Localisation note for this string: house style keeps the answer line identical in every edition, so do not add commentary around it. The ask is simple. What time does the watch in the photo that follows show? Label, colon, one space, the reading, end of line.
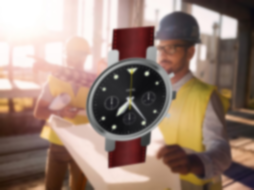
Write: 7:24
